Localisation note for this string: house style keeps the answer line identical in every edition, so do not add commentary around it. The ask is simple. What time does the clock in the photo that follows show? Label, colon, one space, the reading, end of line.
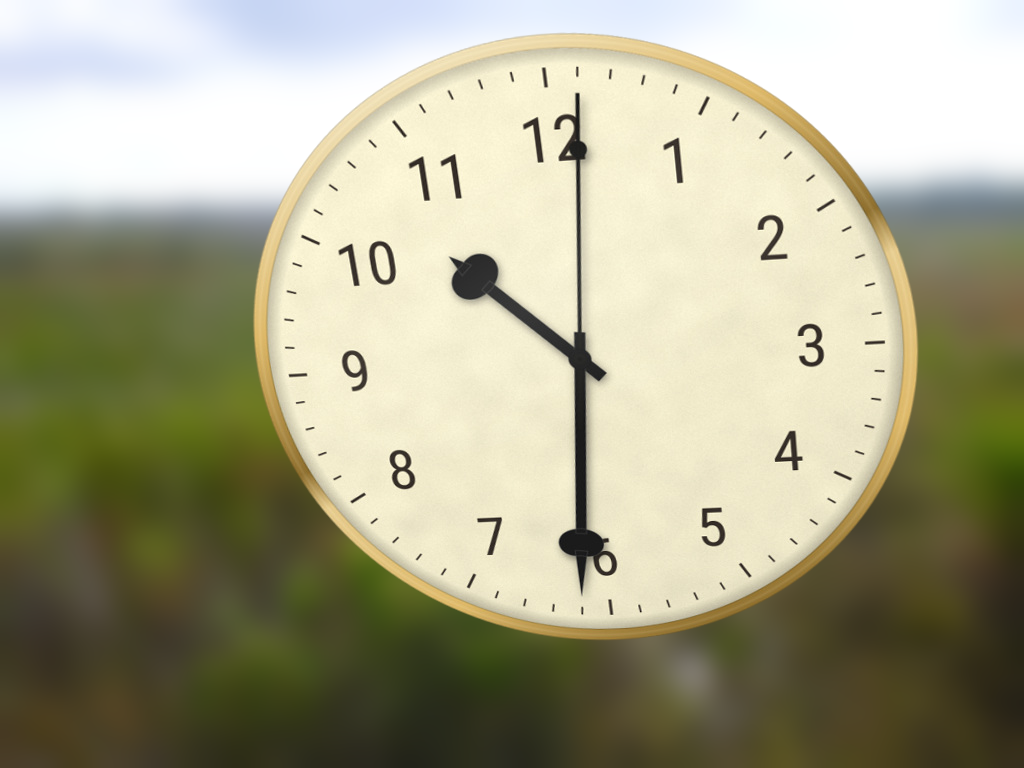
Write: 10:31:01
